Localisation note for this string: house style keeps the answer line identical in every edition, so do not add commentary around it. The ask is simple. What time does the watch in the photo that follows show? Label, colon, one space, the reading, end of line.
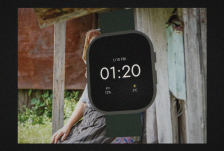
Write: 1:20
